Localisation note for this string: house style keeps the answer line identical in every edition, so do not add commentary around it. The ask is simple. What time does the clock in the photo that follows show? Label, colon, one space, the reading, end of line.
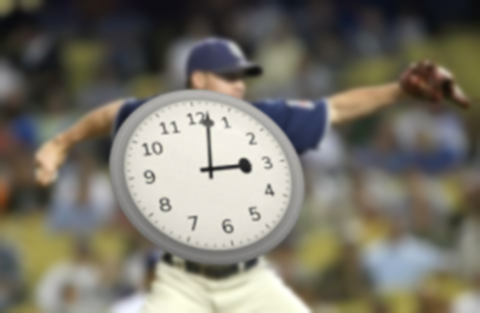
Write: 3:02
